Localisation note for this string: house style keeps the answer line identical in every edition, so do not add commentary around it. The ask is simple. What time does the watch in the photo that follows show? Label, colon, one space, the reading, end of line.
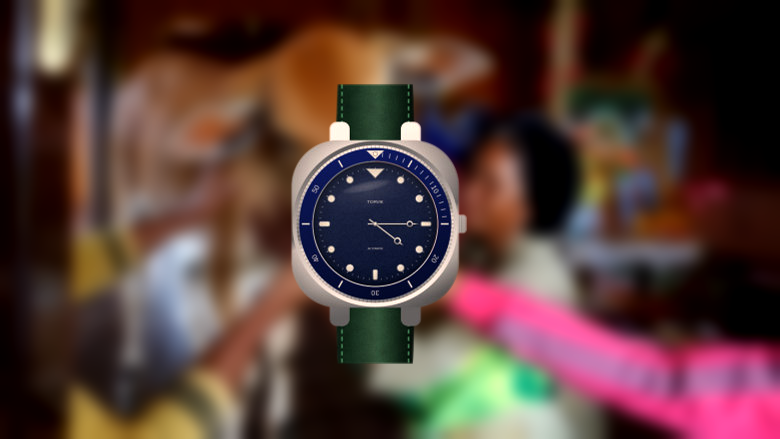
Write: 4:15
